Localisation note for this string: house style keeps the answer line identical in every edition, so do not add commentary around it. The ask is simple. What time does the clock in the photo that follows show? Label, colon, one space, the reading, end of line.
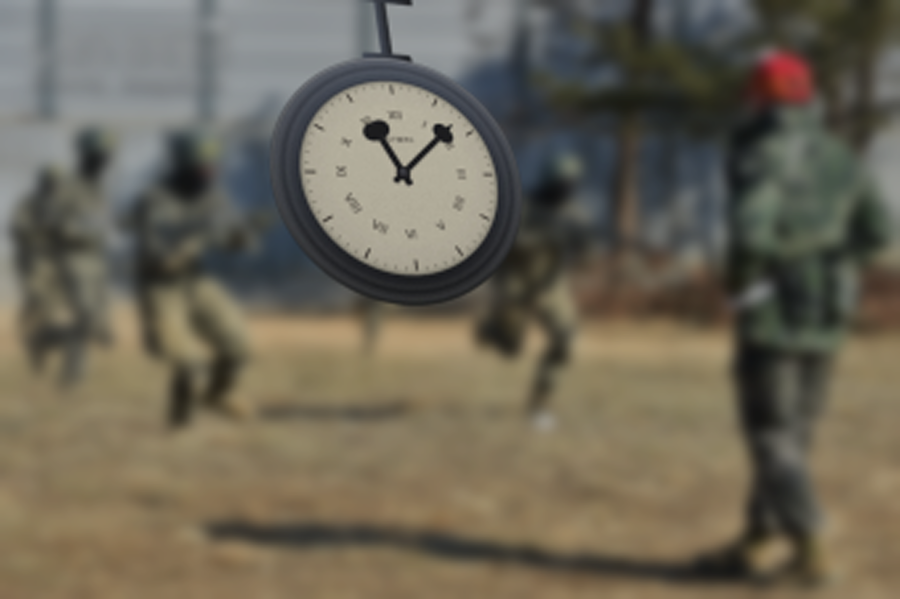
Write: 11:08
